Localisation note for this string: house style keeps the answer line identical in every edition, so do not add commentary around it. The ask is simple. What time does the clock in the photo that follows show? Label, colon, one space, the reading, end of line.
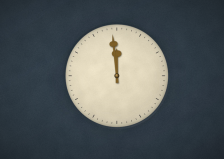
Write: 11:59
